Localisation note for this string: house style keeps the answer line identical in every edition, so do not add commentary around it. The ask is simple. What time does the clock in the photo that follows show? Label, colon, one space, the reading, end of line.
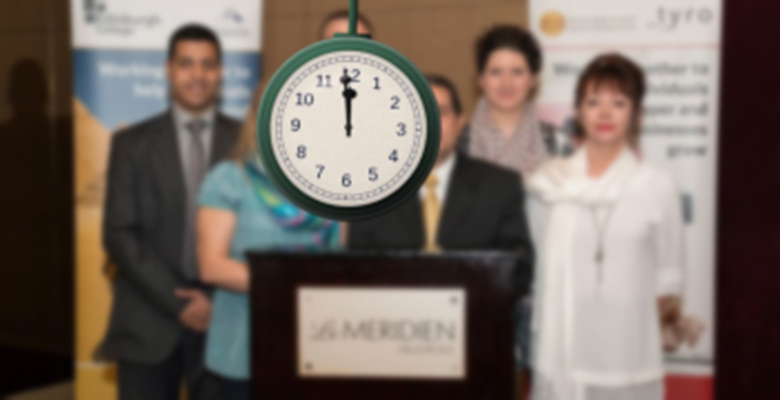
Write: 11:59
